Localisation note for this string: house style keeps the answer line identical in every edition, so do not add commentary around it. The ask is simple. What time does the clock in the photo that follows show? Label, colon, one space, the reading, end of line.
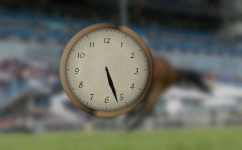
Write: 5:27
